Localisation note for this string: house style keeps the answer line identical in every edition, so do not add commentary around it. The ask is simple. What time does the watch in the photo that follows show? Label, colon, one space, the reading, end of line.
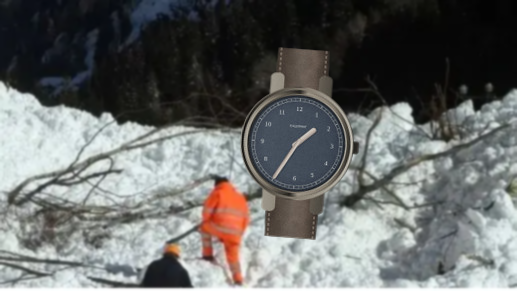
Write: 1:35
